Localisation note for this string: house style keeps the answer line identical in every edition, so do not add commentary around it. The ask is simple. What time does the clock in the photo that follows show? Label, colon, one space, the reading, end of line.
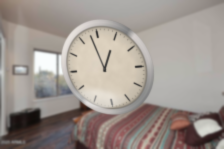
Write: 12:58
